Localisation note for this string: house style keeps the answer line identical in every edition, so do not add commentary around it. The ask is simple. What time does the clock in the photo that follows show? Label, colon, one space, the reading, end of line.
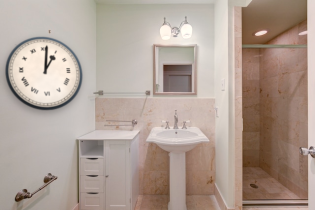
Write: 1:01
